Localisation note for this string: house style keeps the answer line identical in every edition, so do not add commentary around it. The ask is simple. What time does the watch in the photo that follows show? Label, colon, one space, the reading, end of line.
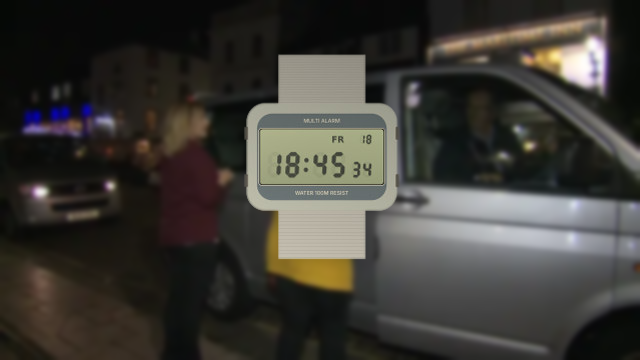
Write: 18:45:34
